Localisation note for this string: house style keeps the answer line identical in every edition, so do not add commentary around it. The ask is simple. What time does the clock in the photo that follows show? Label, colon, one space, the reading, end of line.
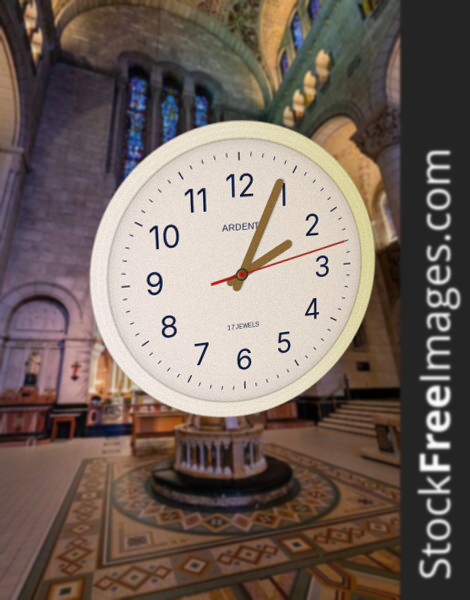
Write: 2:04:13
